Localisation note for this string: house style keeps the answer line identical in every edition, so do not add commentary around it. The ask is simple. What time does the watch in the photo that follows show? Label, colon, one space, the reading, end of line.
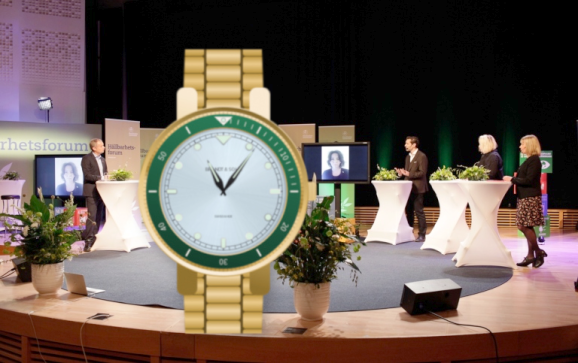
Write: 11:06
